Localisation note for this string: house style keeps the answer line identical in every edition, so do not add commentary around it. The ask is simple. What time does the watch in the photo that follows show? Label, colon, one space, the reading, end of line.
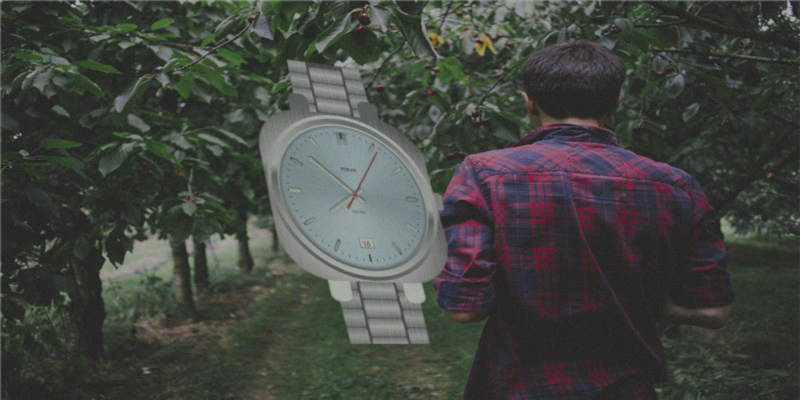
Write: 7:52:06
